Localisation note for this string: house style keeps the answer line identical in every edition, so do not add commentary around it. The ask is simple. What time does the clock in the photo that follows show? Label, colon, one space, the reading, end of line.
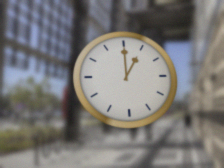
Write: 1:00
